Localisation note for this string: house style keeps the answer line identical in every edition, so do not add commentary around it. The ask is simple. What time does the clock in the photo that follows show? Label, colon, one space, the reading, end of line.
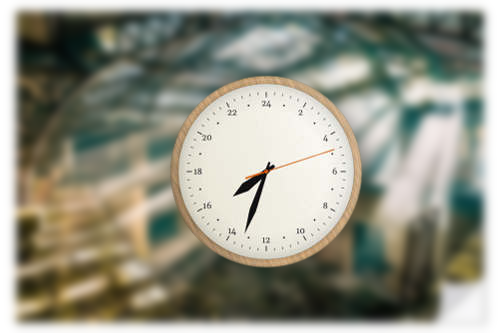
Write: 15:33:12
